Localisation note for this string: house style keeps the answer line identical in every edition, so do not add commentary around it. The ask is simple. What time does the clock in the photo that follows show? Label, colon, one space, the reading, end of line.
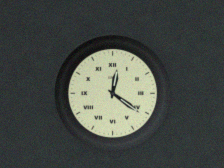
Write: 12:21
